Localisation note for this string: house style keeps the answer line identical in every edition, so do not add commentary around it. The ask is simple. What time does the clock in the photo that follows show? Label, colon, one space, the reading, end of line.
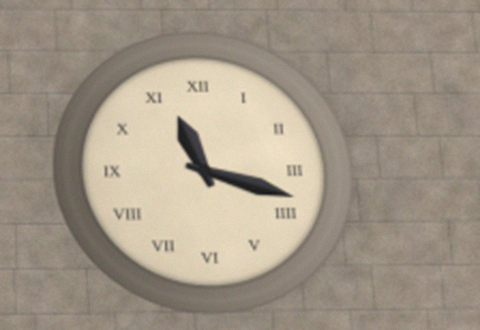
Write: 11:18
